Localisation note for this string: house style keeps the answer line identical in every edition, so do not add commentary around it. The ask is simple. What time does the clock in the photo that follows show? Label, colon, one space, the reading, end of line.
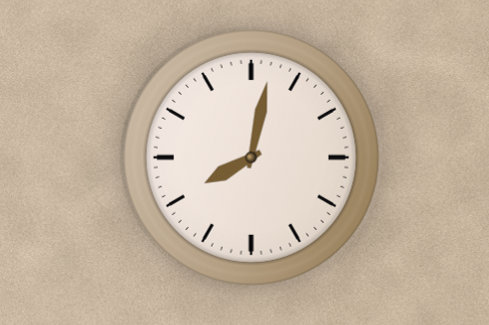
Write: 8:02
